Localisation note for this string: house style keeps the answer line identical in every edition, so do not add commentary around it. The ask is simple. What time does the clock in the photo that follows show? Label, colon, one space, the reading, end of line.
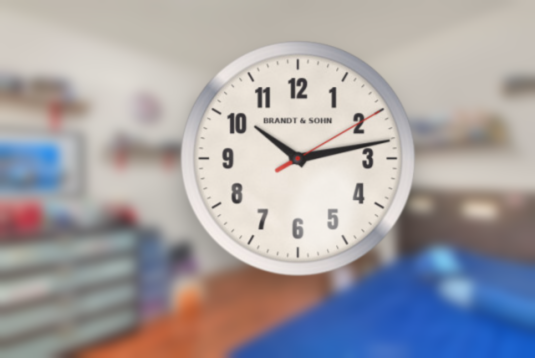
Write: 10:13:10
